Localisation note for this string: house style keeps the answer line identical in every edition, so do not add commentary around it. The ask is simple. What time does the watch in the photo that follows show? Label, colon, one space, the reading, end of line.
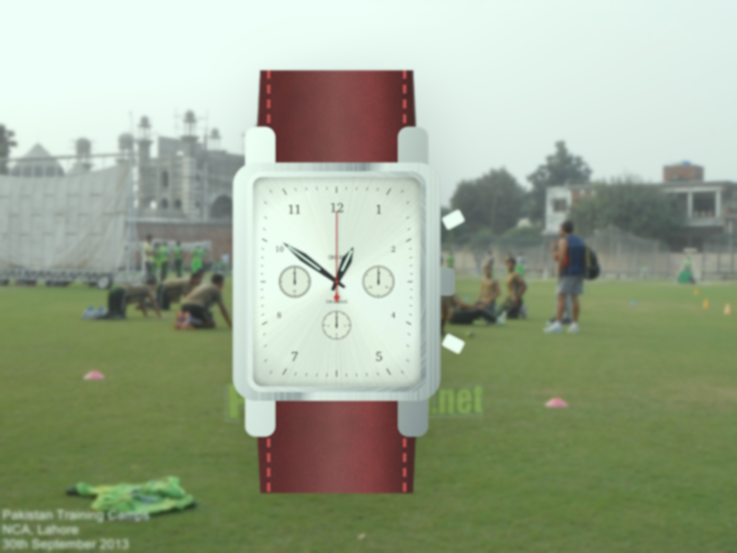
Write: 12:51
